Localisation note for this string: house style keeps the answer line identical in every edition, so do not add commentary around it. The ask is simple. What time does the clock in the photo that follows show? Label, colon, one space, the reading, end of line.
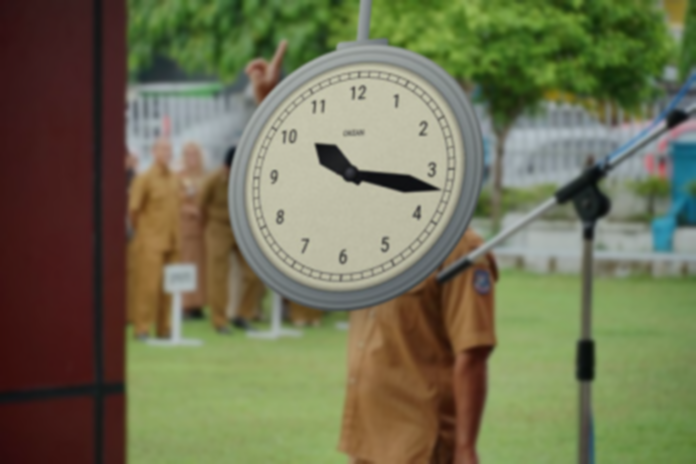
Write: 10:17
